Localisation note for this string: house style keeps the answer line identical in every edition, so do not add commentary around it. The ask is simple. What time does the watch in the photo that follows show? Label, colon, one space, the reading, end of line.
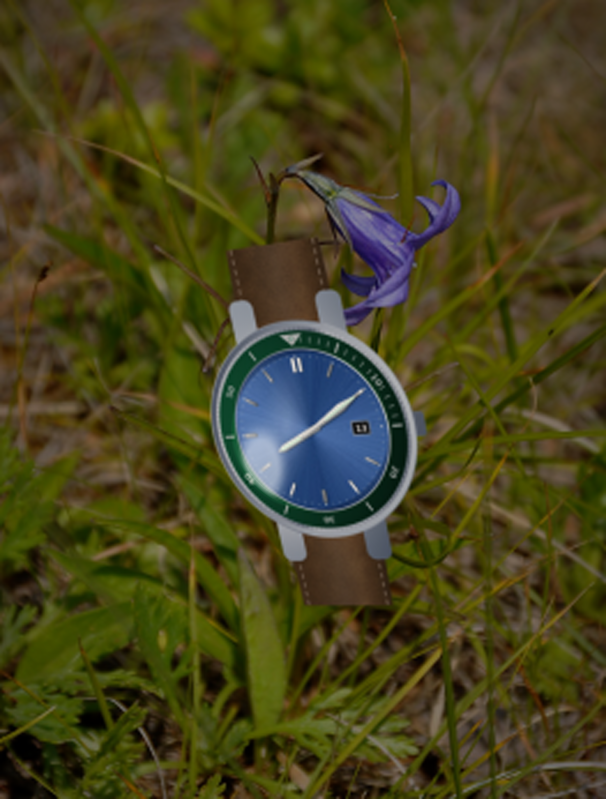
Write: 8:10
